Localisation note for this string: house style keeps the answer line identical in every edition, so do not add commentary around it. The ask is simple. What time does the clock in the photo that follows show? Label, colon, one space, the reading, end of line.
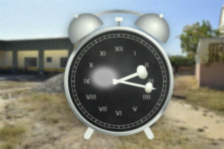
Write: 2:17
